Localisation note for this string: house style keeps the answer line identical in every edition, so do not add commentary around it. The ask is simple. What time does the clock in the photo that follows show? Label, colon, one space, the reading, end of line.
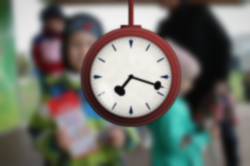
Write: 7:18
